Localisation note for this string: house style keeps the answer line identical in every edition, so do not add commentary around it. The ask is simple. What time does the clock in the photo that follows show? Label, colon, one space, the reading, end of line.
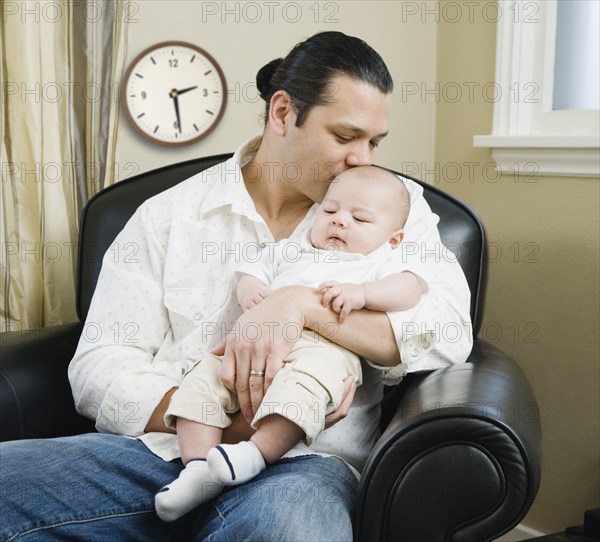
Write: 2:29
